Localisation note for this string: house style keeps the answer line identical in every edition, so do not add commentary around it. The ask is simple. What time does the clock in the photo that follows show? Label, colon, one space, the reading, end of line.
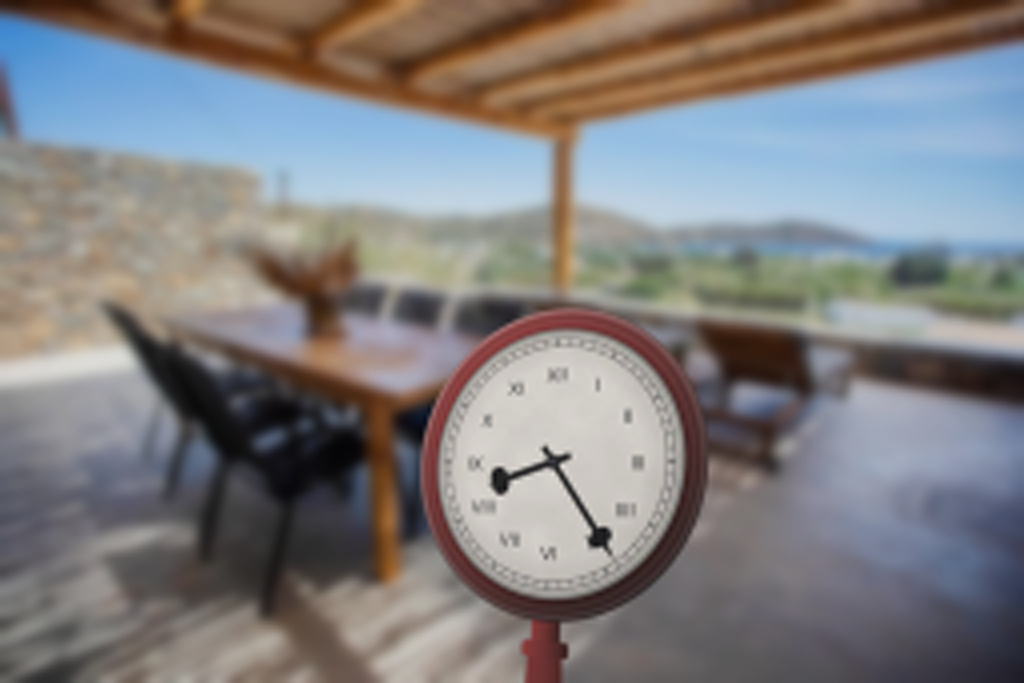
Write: 8:24
